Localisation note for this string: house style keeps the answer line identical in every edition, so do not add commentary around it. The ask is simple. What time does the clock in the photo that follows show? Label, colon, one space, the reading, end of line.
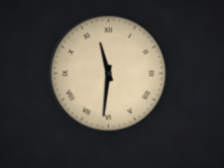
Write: 11:31
